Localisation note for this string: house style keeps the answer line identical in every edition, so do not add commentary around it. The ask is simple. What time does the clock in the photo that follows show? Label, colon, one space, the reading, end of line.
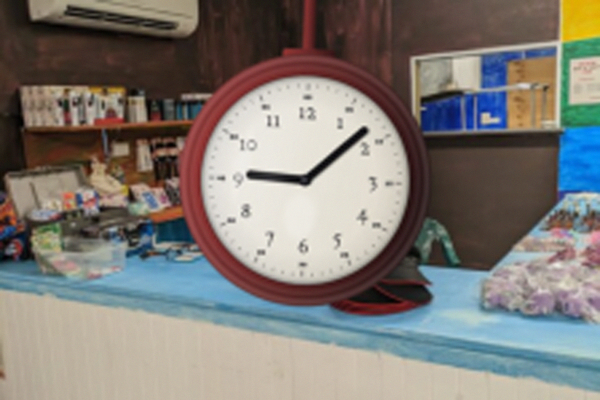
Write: 9:08
